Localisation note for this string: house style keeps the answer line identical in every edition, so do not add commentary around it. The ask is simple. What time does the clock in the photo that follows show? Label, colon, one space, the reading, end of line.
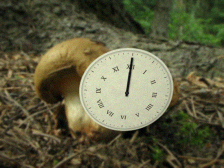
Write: 12:00
